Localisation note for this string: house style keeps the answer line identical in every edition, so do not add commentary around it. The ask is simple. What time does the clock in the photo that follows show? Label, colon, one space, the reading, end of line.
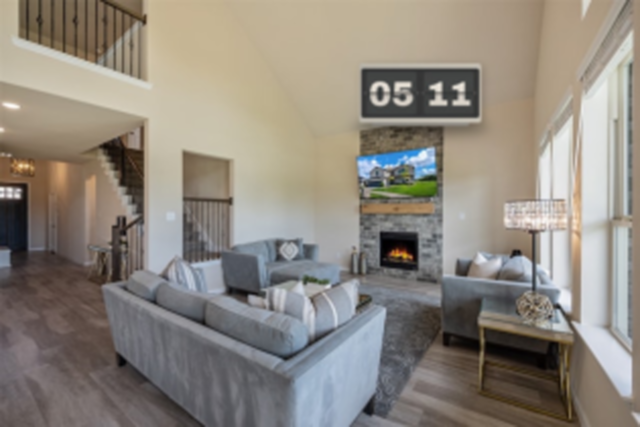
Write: 5:11
